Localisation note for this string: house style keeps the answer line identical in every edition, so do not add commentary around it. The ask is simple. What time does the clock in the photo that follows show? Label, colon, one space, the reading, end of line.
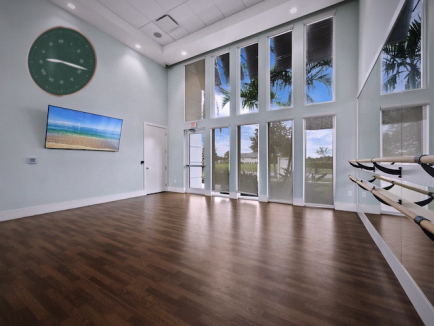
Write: 9:18
